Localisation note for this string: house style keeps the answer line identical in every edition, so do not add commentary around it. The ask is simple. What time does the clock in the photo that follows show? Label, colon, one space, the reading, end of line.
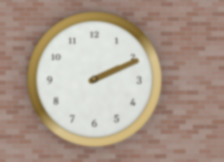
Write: 2:11
